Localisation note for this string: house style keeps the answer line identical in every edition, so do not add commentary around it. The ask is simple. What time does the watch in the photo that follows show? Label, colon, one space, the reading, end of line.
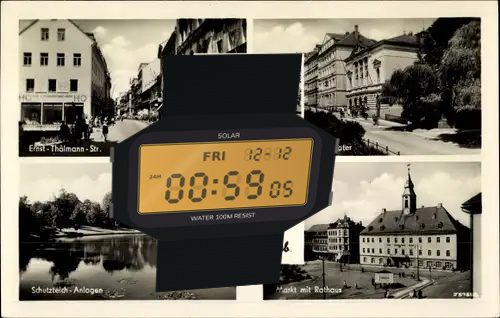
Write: 0:59:05
